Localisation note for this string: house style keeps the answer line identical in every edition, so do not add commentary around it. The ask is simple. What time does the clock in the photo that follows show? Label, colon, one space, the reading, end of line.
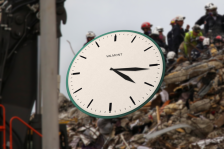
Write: 4:16
